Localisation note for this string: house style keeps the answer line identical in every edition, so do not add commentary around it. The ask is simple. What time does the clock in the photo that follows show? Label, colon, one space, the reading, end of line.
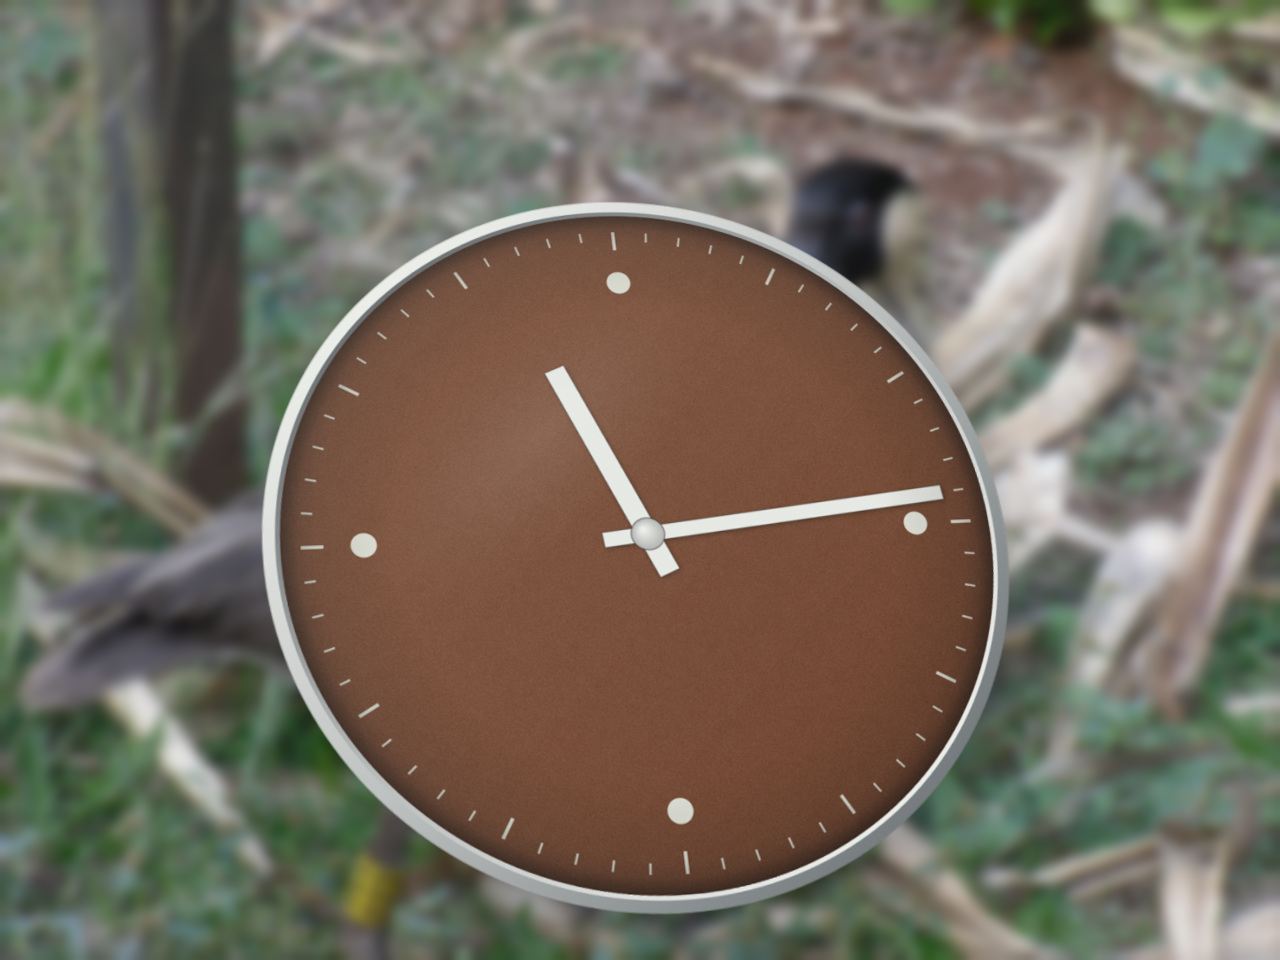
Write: 11:14
